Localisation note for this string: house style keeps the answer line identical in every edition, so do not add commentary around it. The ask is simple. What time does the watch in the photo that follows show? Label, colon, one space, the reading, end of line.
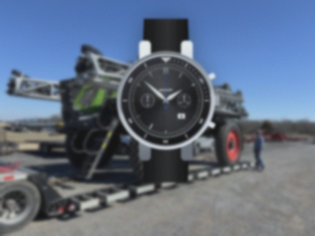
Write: 1:52
